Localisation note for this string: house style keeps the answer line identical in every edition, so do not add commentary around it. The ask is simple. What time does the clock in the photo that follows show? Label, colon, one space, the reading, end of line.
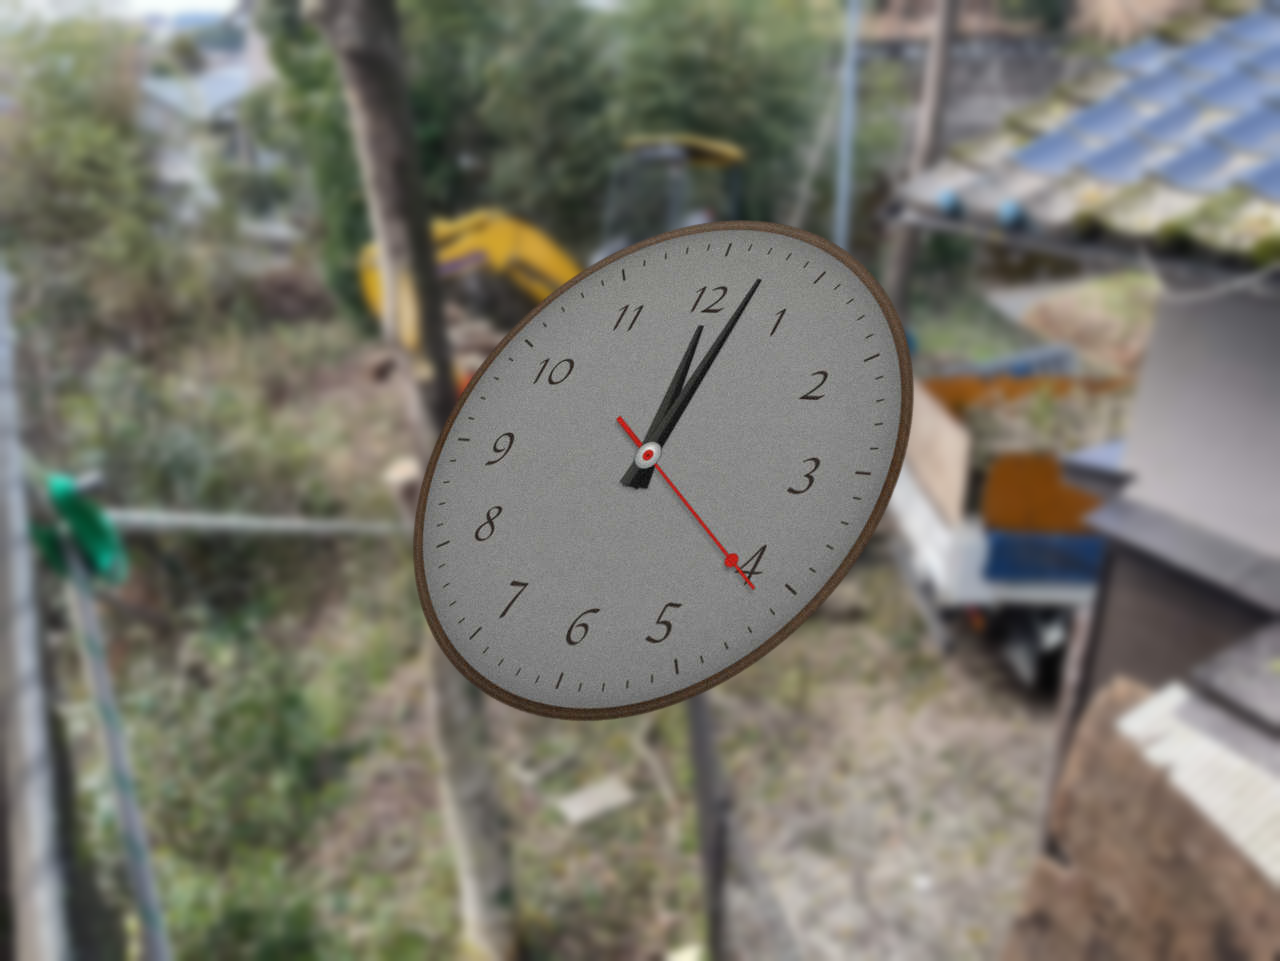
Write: 12:02:21
